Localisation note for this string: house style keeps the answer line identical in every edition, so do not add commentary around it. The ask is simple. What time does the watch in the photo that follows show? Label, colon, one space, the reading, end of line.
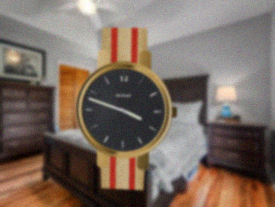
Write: 3:48
